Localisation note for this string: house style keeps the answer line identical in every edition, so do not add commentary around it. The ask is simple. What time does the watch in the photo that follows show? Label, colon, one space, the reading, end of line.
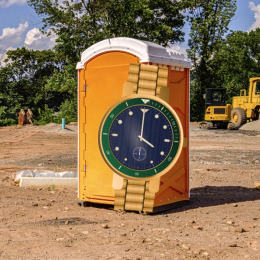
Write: 4:00
